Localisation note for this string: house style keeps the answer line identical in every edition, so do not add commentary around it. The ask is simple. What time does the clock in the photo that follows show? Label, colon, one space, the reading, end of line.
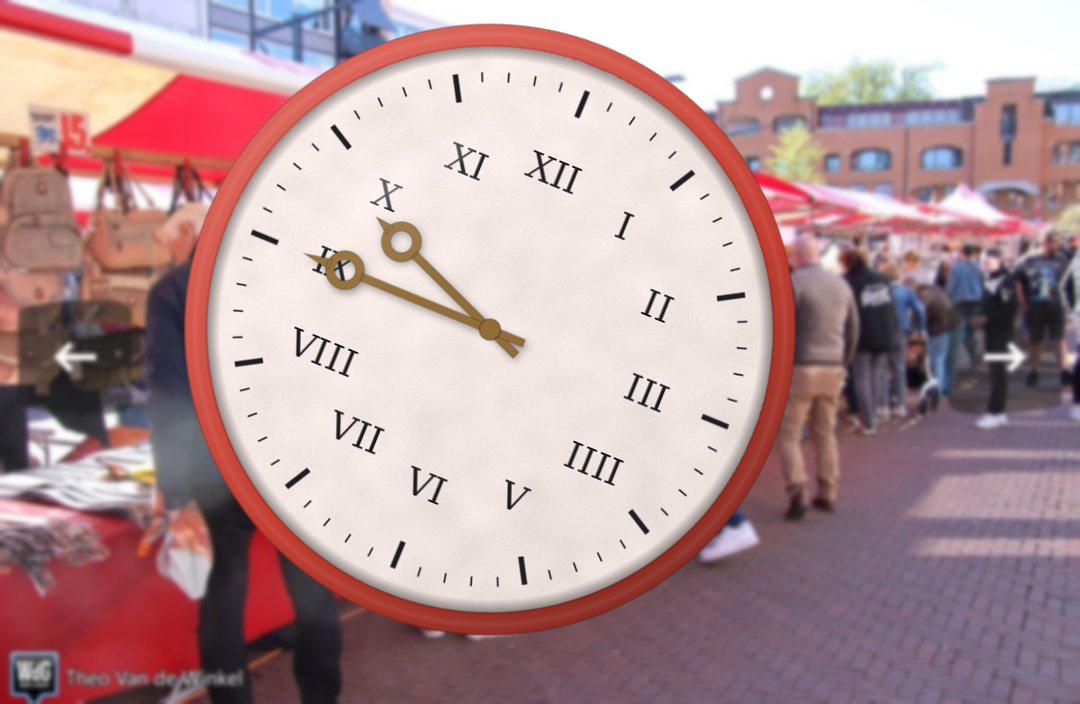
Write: 9:45
